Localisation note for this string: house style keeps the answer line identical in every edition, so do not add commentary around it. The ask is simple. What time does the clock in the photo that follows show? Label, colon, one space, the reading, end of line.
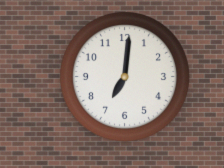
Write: 7:01
